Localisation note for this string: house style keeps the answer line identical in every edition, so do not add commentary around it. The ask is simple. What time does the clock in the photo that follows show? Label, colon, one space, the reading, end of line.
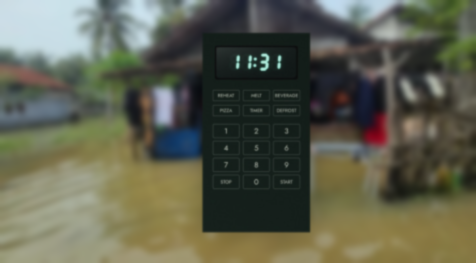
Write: 11:31
